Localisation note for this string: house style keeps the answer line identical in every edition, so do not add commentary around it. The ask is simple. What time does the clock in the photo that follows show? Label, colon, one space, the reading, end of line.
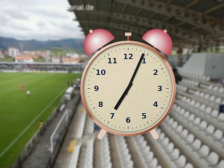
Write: 7:04
